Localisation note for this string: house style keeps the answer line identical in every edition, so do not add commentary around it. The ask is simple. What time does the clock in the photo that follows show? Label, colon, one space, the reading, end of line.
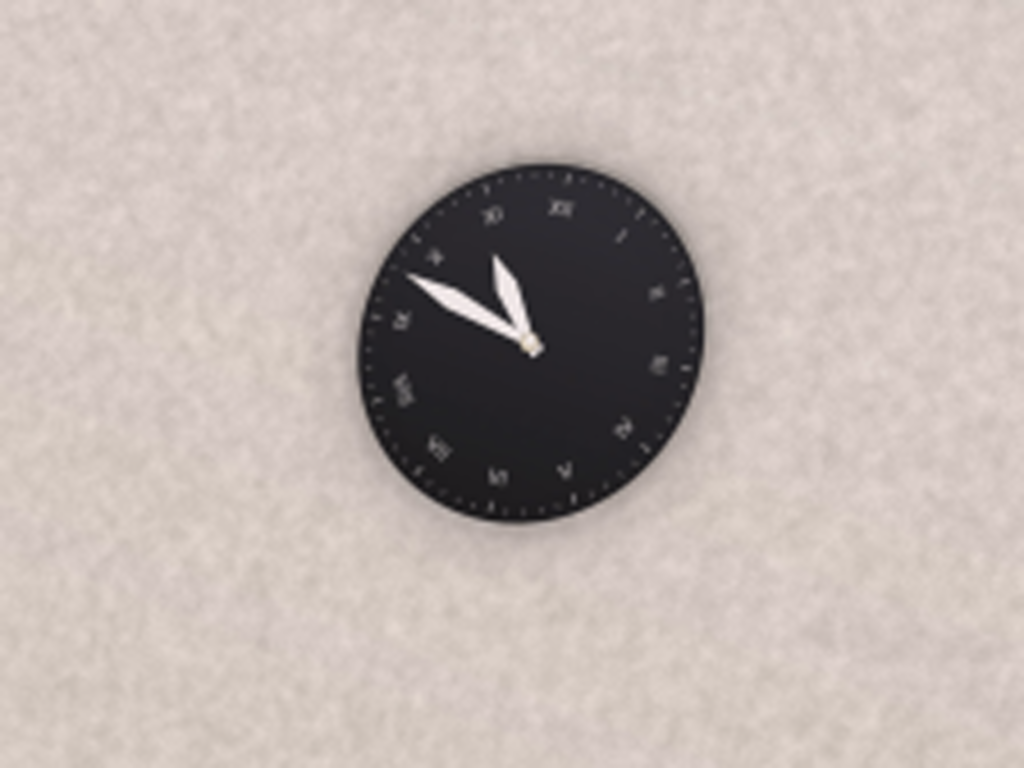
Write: 10:48
